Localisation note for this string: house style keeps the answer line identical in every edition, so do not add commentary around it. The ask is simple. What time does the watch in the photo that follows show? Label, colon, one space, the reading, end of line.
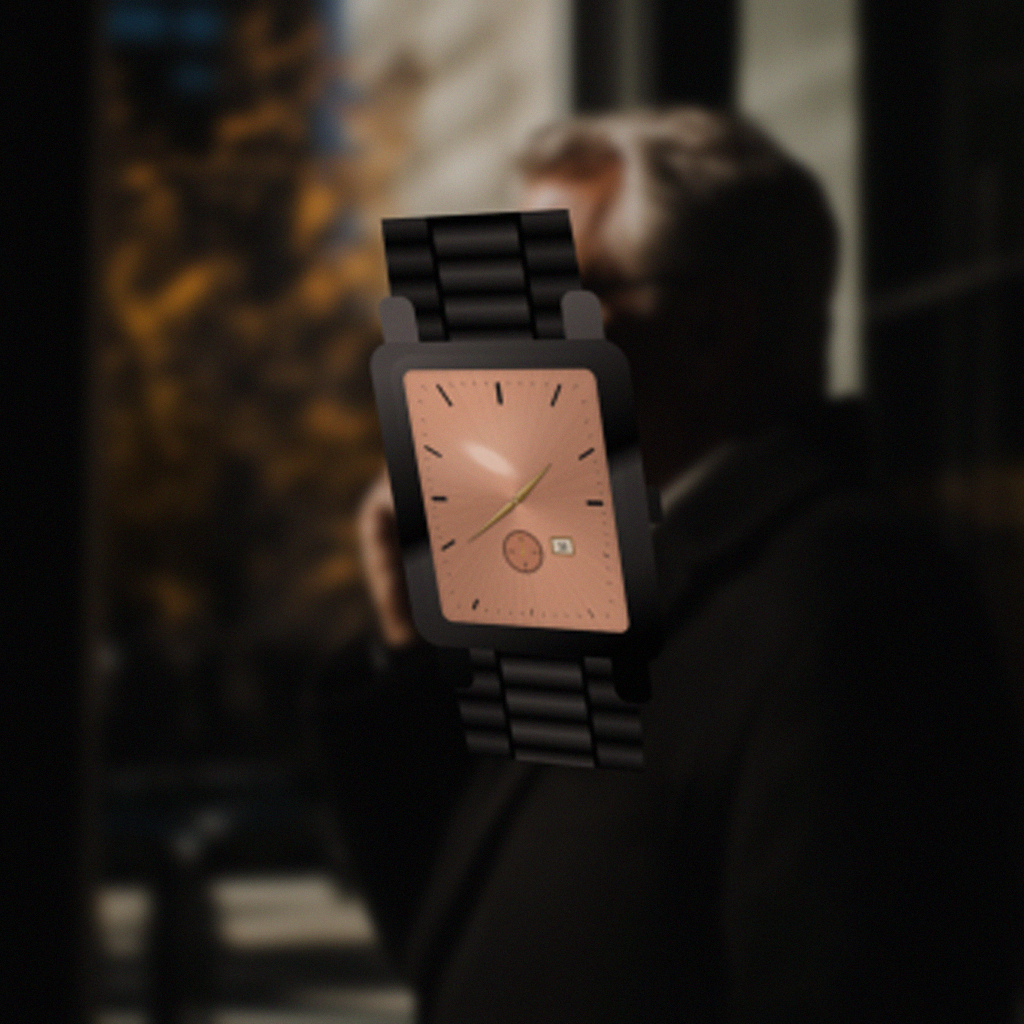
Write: 1:39
